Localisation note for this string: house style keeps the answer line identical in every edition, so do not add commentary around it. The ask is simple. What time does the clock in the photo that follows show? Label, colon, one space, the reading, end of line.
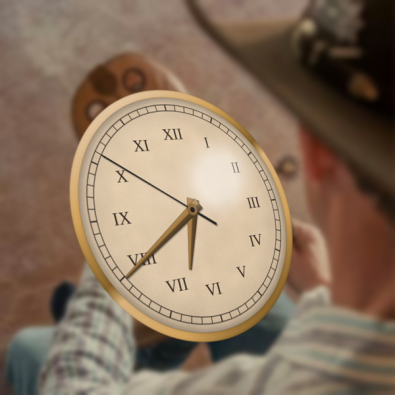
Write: 6:39:51
